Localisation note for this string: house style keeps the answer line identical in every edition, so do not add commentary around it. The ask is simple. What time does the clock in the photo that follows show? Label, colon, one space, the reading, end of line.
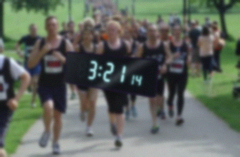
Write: 3:21
